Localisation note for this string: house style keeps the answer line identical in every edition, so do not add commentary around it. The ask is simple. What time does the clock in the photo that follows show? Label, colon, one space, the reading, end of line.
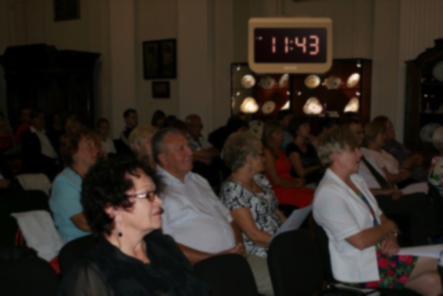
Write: 11:43
